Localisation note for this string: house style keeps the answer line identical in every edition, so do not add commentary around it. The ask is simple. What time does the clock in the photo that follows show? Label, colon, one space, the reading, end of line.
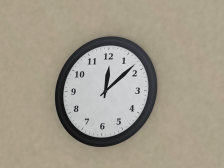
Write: 12:08
